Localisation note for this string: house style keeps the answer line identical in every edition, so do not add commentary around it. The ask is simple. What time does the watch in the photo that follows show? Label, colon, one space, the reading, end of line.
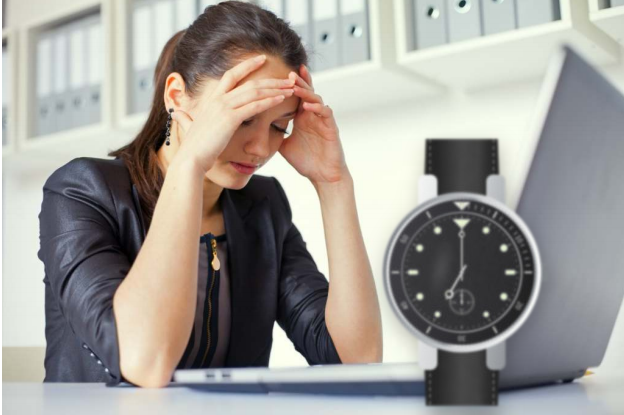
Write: 7:00
